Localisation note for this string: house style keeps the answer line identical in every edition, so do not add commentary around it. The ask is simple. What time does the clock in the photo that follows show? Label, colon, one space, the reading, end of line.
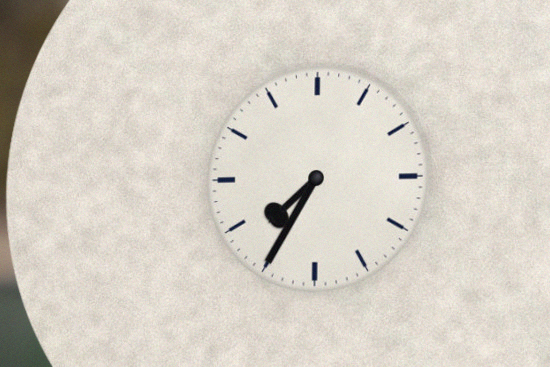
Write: 7:35
